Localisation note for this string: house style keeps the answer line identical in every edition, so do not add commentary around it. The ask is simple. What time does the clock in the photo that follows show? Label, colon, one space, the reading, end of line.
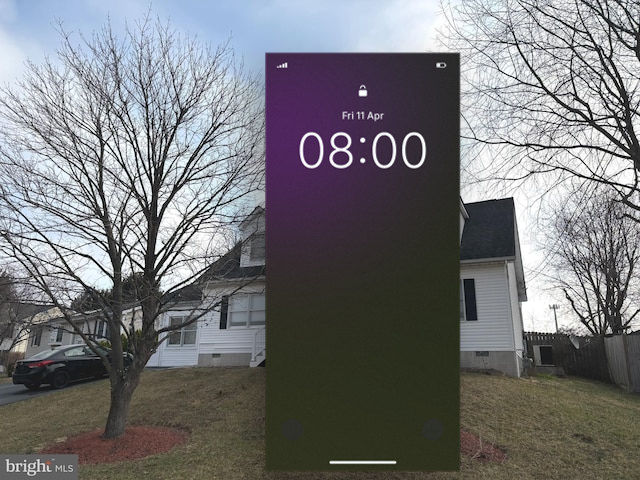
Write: 8:00
